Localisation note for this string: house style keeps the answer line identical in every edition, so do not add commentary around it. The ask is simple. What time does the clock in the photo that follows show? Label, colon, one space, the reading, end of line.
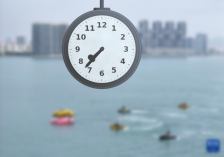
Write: 7:37
